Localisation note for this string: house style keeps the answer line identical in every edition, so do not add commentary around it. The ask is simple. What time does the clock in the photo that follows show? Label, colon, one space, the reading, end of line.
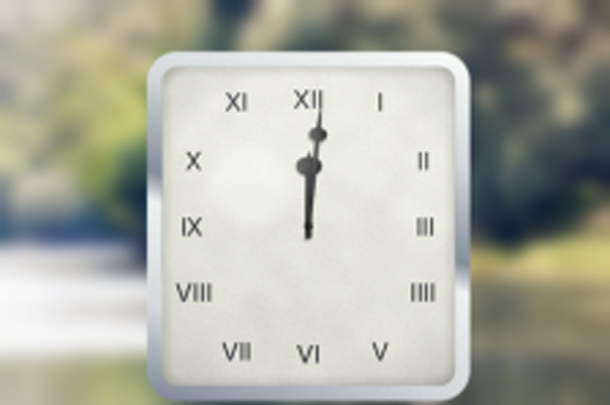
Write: 12:01
